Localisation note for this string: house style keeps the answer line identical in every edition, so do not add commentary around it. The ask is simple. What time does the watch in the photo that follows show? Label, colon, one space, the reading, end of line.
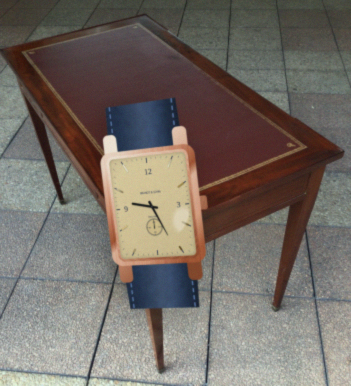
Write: 9:26
